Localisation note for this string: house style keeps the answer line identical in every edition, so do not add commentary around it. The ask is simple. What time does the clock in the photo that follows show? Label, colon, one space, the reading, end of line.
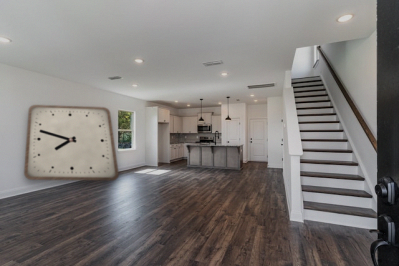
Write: 7:48
